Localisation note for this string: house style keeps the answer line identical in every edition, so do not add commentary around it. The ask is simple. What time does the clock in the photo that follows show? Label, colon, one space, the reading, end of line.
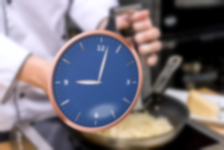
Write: 9:02
